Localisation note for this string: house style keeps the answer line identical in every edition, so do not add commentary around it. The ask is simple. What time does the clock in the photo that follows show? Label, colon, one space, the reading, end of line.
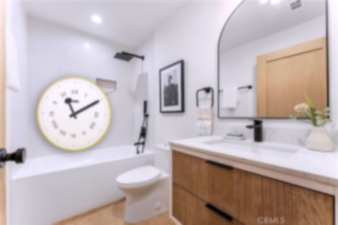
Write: 11:10
